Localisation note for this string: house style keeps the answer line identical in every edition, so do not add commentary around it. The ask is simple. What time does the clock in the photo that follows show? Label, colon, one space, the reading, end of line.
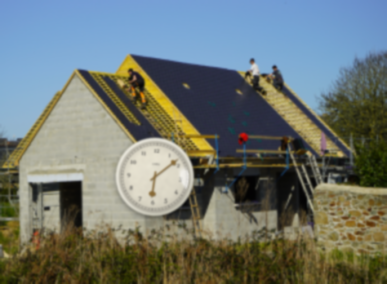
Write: 6:08
